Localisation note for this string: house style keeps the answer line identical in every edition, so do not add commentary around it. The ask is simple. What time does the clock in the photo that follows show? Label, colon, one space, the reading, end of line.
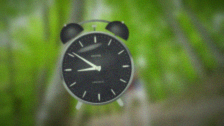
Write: 8:51
